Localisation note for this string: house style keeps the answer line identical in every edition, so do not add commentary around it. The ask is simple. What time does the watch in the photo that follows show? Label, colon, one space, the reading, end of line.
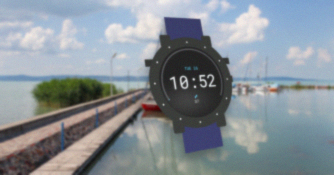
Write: 10:52
